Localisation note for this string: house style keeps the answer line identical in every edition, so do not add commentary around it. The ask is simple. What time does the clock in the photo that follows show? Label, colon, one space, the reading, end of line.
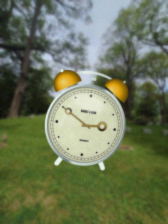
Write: 2:50
